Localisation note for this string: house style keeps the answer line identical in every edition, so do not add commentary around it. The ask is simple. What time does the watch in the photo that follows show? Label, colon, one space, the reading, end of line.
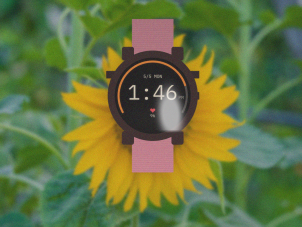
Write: 1:46
